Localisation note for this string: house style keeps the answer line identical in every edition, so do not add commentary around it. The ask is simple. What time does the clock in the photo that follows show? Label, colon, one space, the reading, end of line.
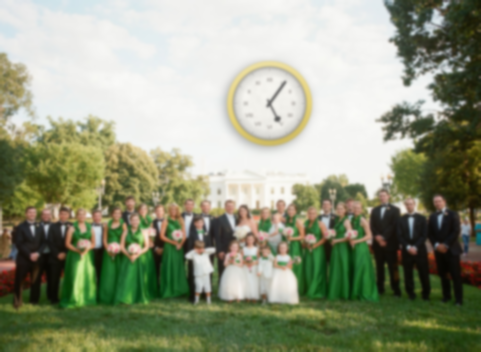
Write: 5:06
